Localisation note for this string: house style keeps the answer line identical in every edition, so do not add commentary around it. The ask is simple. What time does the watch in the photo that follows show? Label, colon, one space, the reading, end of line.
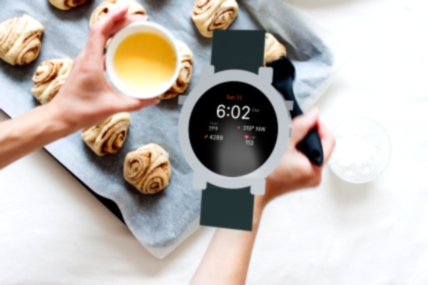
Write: 6:02
